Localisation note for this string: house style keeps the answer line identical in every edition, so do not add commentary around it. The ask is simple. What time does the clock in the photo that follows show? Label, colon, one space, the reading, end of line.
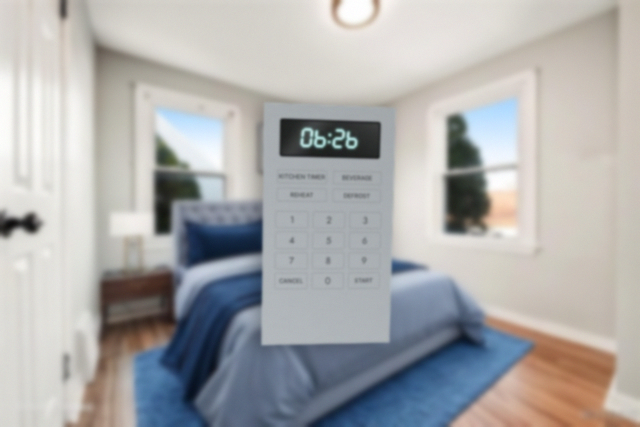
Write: 6:26
